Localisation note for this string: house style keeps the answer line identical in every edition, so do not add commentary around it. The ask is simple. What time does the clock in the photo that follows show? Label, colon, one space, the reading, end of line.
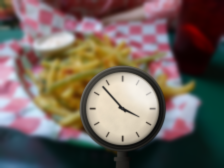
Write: 3:53
